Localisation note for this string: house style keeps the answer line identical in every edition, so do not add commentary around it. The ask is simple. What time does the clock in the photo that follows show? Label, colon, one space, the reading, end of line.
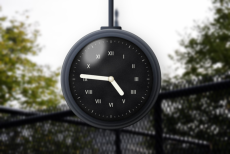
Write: 4:46
